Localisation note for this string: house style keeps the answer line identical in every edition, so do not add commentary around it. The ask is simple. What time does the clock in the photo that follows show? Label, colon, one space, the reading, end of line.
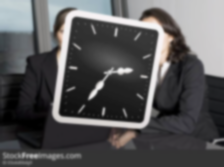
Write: 2:35
